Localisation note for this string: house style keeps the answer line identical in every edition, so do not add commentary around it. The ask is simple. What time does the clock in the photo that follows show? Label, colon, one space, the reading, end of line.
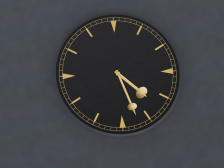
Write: 4:27
